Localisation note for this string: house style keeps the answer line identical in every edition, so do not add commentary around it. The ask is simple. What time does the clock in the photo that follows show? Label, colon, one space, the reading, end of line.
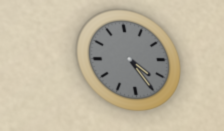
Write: 4:25
